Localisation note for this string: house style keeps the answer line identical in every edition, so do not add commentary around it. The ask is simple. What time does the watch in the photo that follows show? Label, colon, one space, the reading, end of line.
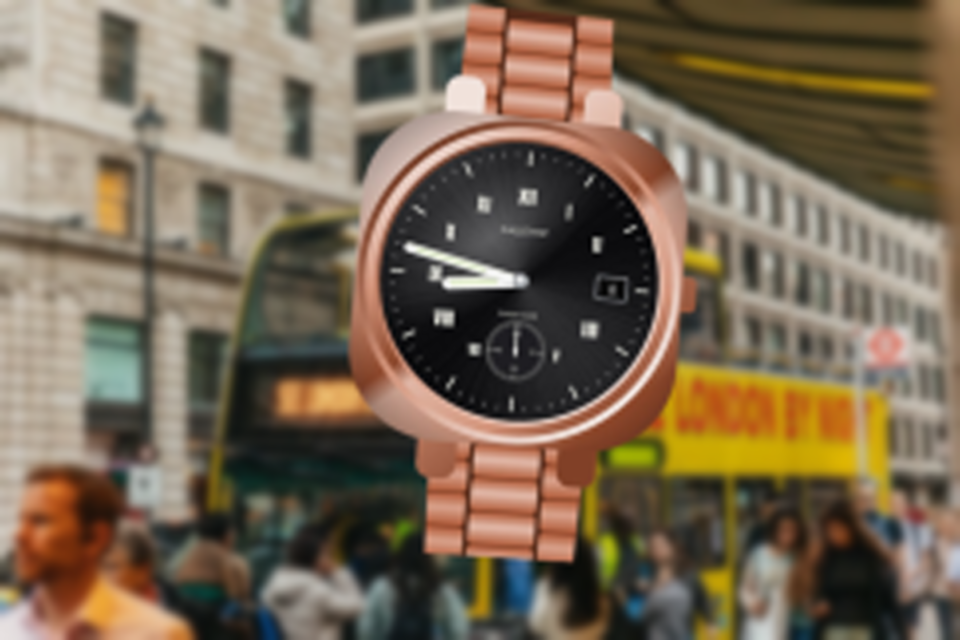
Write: 8:47
